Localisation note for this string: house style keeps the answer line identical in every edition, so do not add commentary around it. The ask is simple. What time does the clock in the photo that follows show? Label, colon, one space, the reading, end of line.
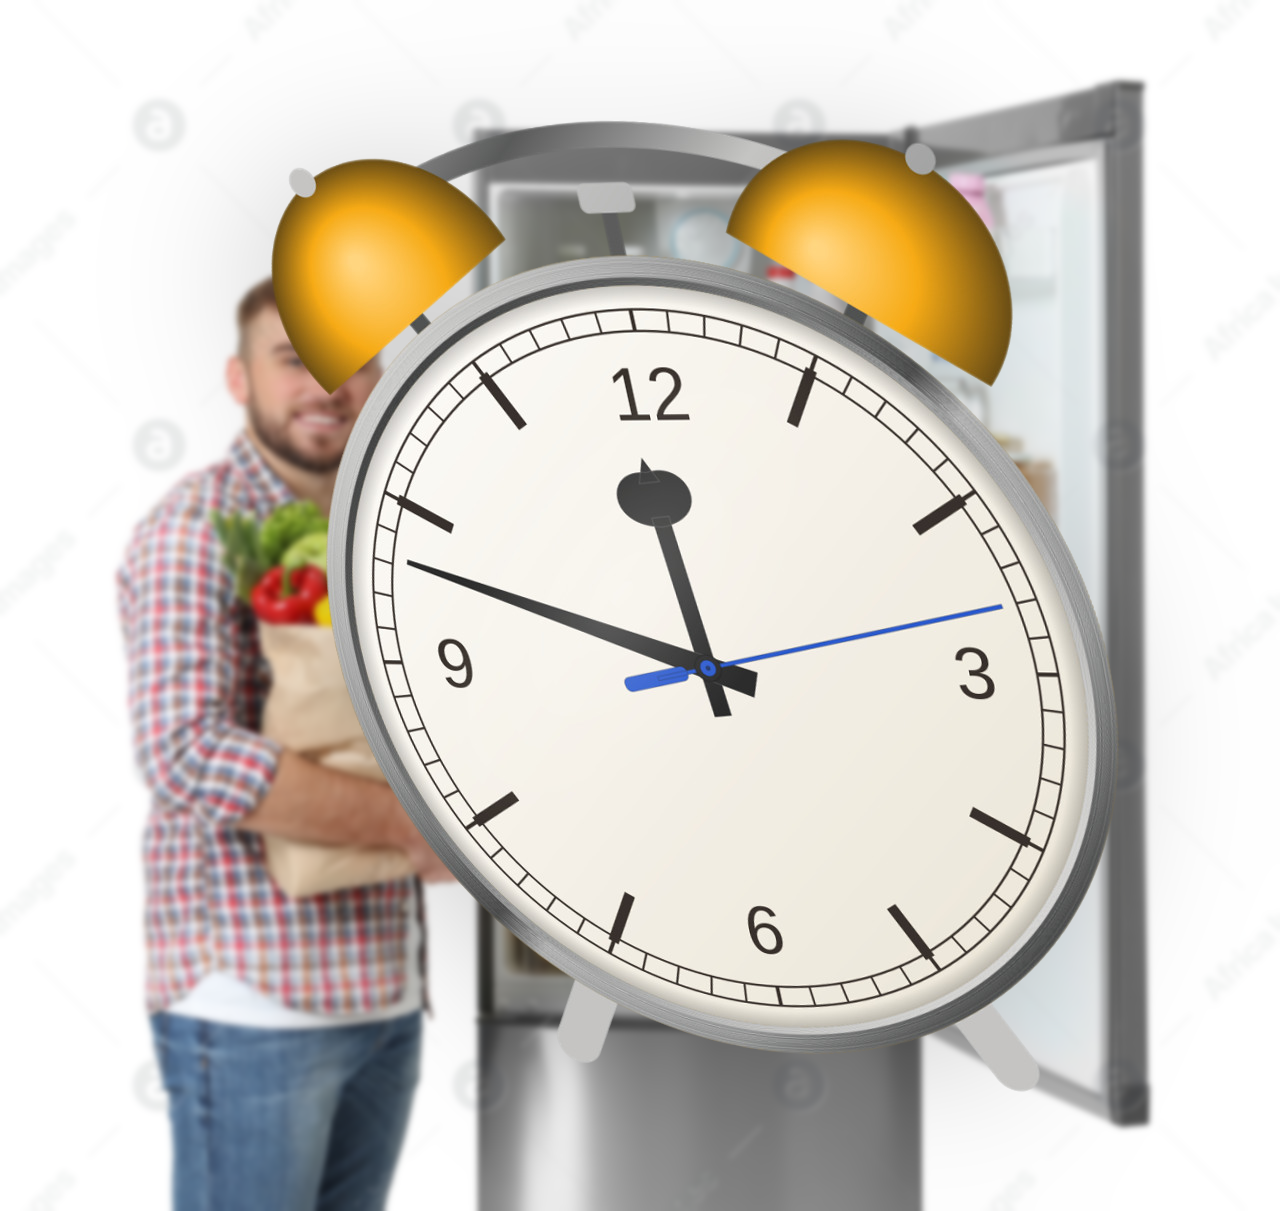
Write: 11:48:13
